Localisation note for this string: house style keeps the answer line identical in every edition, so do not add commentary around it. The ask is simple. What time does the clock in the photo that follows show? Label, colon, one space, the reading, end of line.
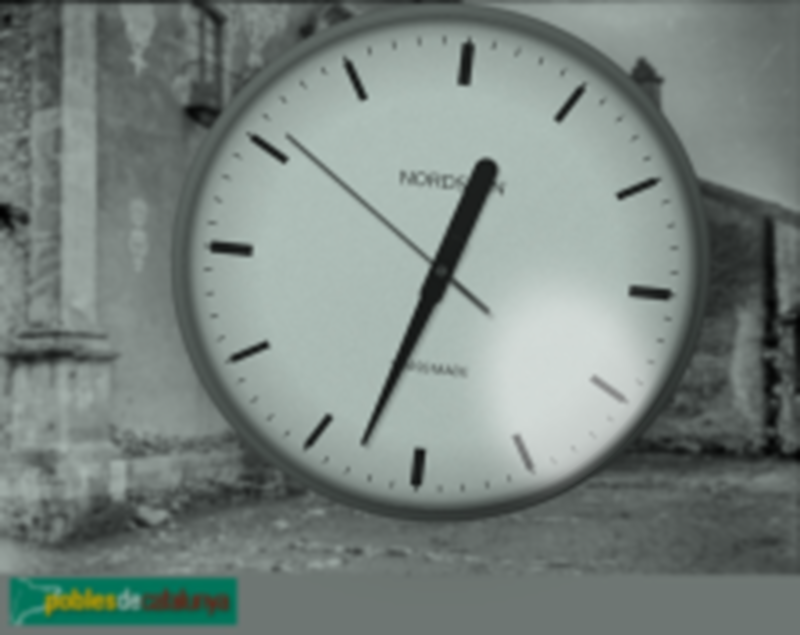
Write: 12:32:51
